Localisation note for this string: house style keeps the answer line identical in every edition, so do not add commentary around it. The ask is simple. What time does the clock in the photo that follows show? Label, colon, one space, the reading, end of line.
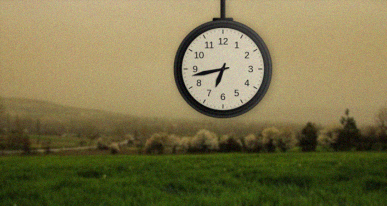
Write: 6:43
